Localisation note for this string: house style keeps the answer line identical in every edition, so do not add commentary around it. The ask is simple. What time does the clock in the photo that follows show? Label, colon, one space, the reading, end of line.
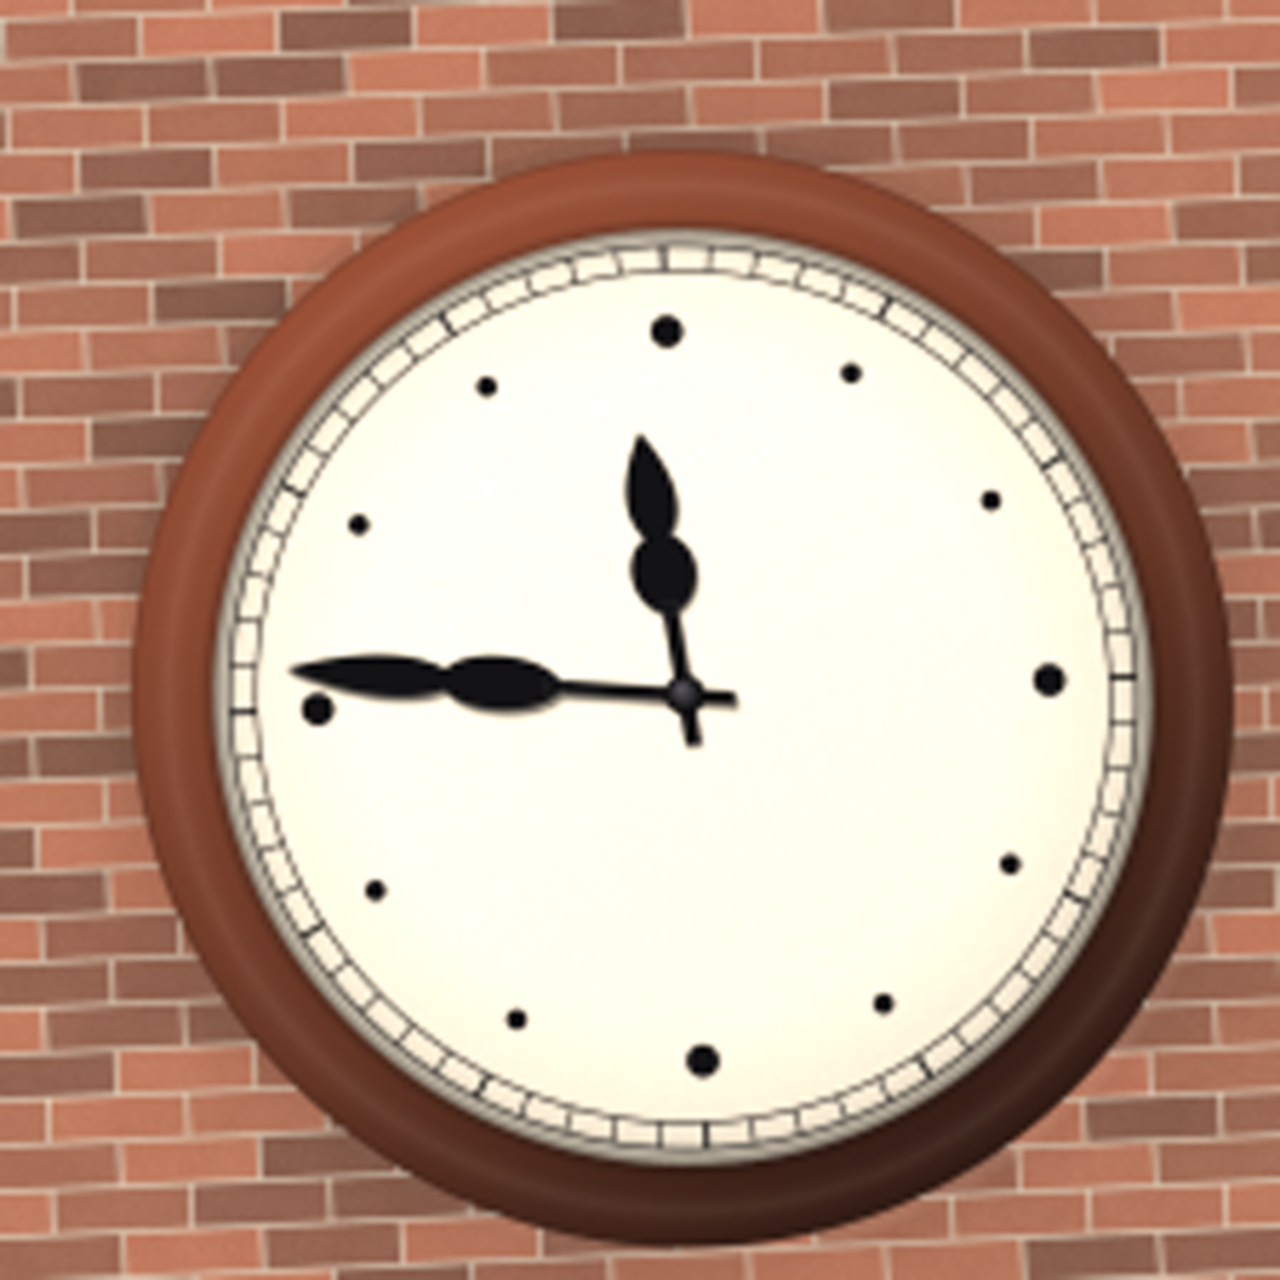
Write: 11:46
